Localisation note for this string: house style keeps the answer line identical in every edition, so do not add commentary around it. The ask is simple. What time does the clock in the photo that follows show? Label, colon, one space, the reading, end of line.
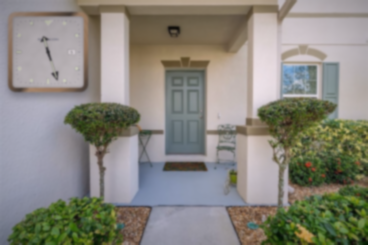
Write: 11:27
